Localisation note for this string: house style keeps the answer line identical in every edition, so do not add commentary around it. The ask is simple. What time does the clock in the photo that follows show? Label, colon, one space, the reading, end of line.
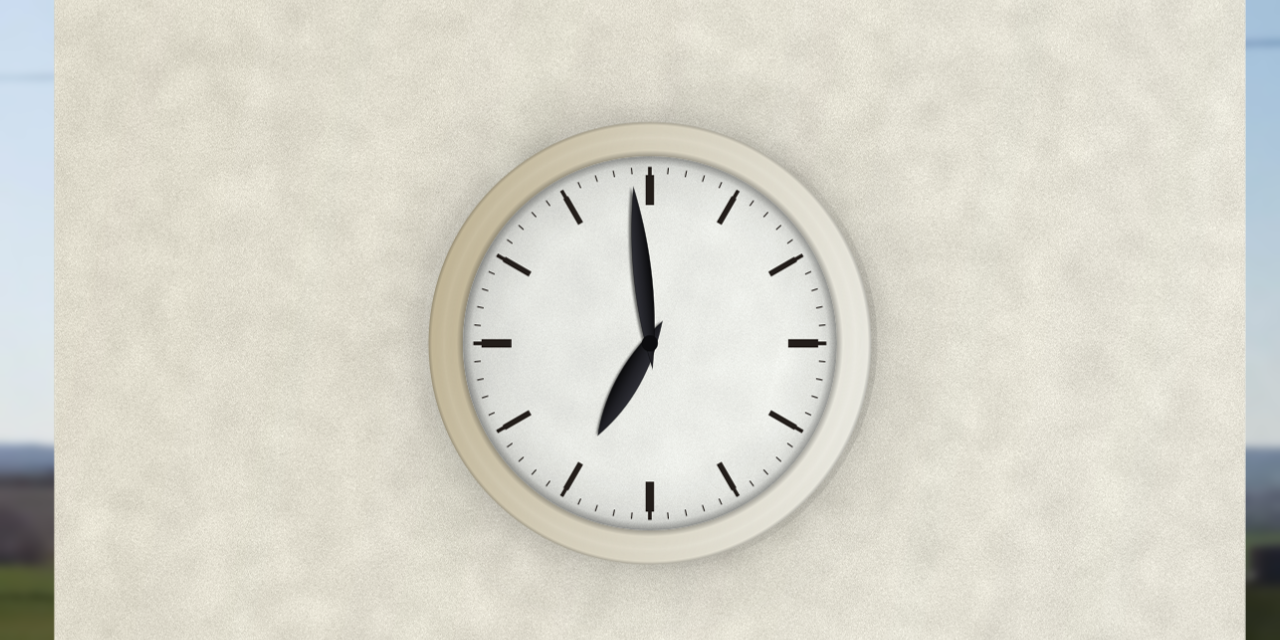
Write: 6:59
